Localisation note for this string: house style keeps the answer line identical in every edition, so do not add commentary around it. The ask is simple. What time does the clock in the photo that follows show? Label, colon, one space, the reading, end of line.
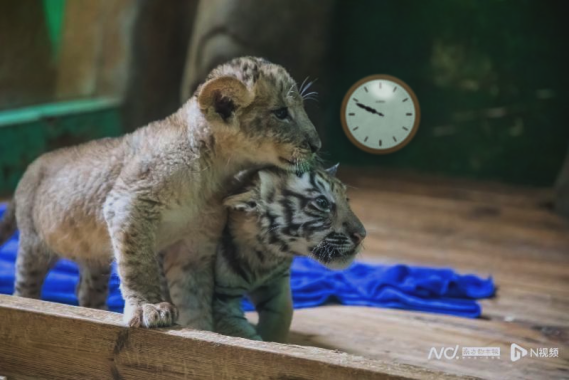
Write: 9:49
